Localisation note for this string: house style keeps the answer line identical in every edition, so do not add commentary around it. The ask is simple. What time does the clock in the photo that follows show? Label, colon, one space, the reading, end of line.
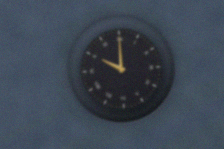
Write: 10:00
